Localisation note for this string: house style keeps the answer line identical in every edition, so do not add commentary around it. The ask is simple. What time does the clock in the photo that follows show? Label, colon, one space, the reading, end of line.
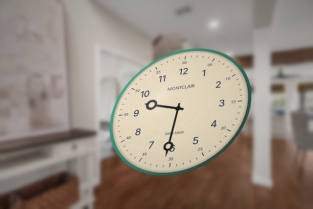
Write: 9:31
